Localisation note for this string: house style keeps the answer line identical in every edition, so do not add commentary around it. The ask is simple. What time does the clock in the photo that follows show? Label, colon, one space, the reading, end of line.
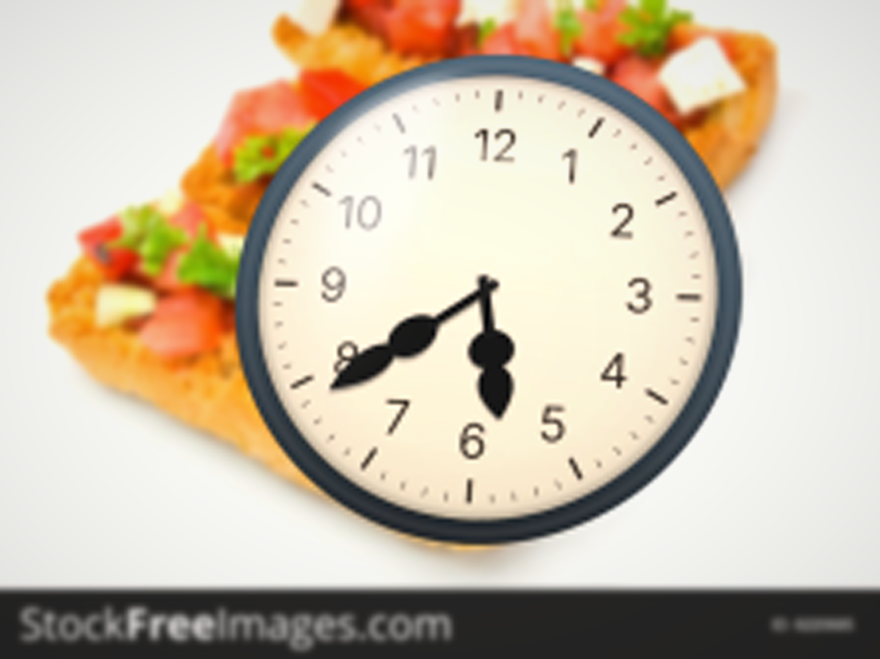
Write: 5:39
